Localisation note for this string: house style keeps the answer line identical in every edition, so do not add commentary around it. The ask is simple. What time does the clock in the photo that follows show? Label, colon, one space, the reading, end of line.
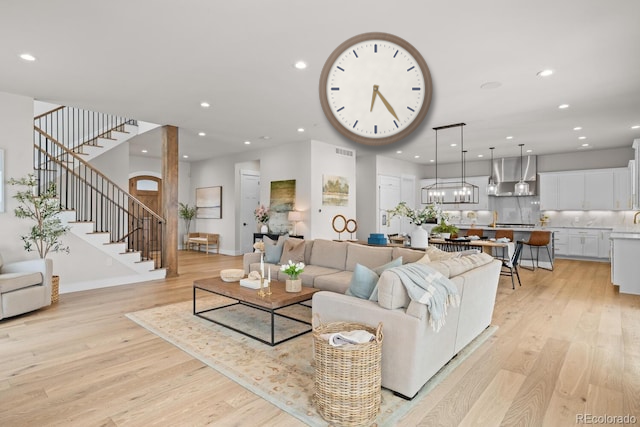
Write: 6:24
